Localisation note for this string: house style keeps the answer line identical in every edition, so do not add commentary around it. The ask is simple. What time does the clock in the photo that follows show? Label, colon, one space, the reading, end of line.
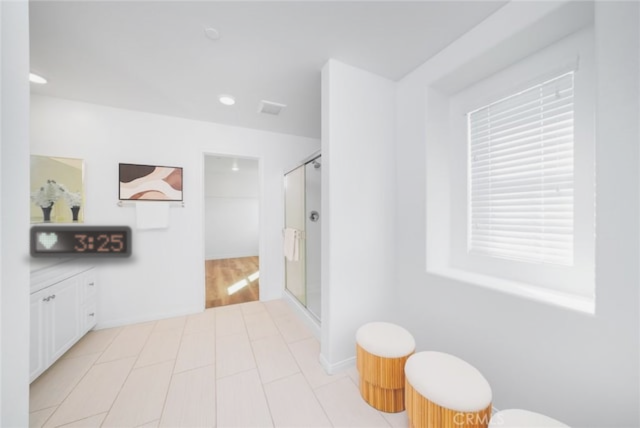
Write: 3:25
